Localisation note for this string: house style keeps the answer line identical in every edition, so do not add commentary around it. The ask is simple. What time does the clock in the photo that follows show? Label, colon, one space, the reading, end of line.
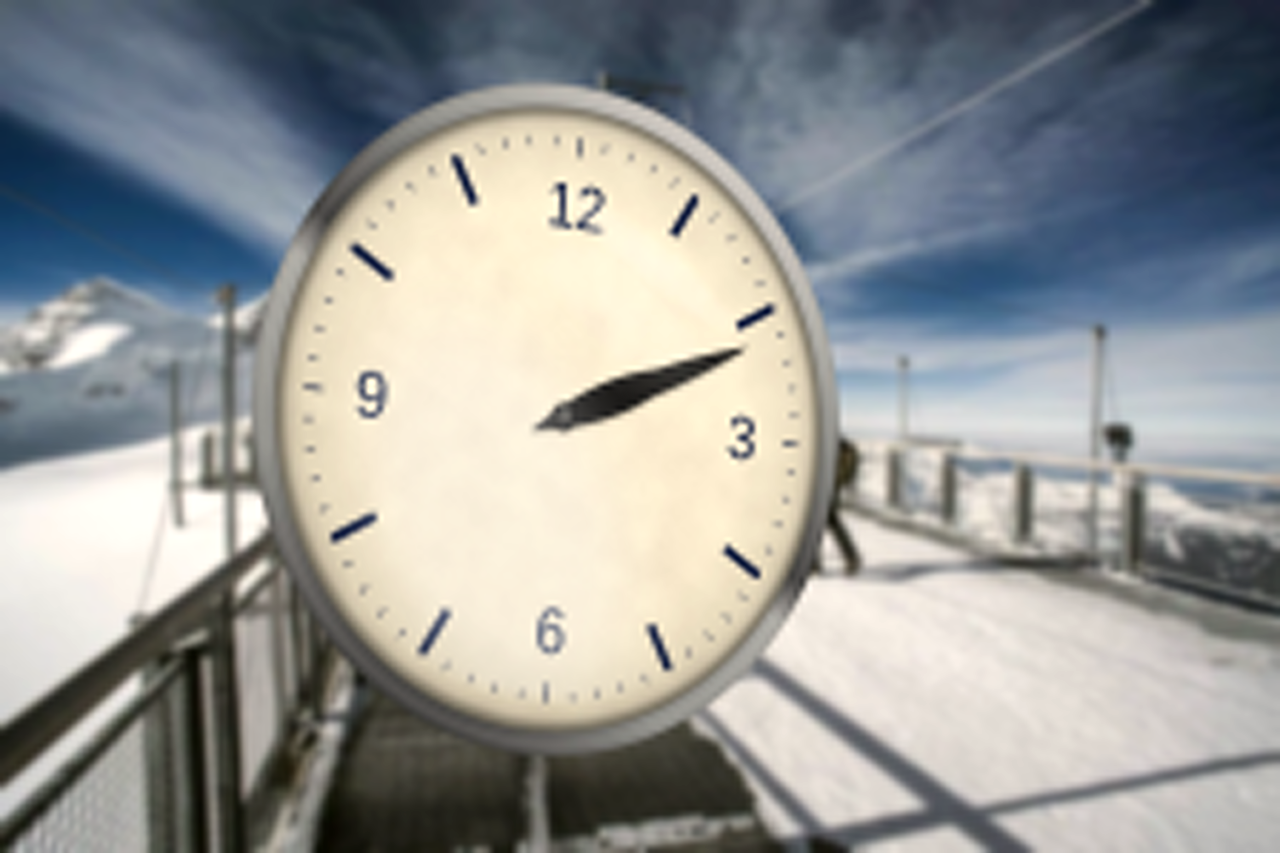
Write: 2:11
